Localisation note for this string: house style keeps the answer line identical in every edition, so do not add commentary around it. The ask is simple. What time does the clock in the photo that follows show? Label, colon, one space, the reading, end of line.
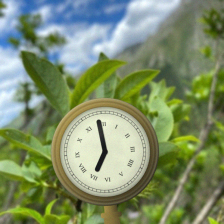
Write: 6:59
